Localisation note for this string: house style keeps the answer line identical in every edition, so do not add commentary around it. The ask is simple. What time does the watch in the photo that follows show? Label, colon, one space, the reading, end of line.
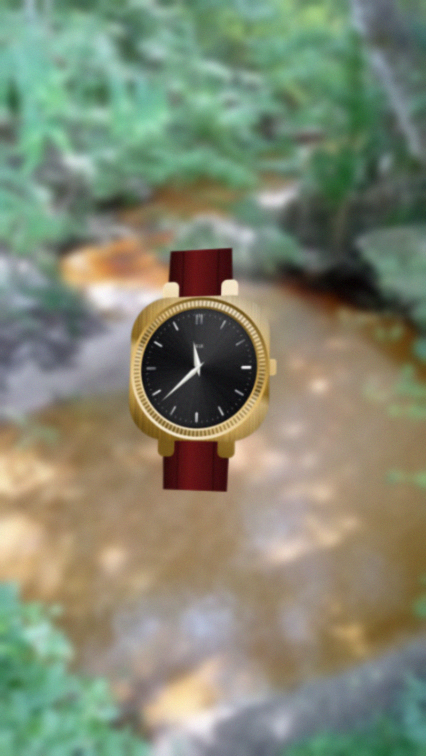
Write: 11:38
